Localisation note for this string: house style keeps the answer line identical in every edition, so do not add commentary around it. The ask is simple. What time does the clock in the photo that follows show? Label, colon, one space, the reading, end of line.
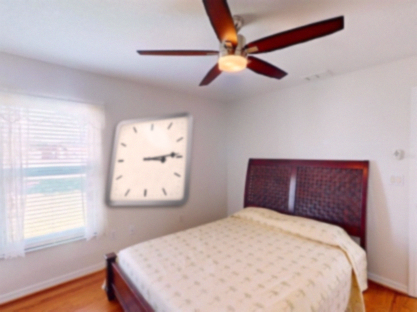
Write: 3:14
